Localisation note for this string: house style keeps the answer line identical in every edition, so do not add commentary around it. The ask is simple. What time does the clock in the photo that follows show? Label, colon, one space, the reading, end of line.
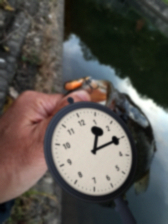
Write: 1:15
